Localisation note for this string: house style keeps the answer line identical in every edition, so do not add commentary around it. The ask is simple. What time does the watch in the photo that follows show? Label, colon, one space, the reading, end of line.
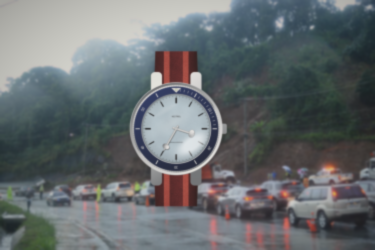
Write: 3:35
